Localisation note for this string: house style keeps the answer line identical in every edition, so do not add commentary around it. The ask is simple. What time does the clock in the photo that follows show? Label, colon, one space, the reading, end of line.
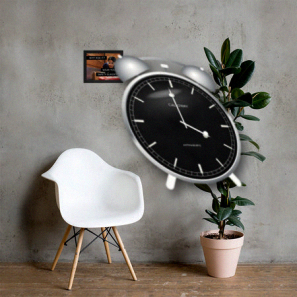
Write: 3:59
